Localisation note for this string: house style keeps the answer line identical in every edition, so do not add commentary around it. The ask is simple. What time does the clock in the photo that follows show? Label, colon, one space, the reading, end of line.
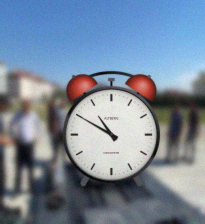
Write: 10:50
